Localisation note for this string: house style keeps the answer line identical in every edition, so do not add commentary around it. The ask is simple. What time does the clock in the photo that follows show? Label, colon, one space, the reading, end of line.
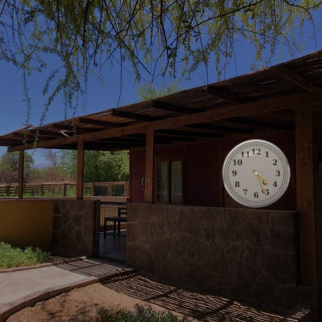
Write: 4:26
